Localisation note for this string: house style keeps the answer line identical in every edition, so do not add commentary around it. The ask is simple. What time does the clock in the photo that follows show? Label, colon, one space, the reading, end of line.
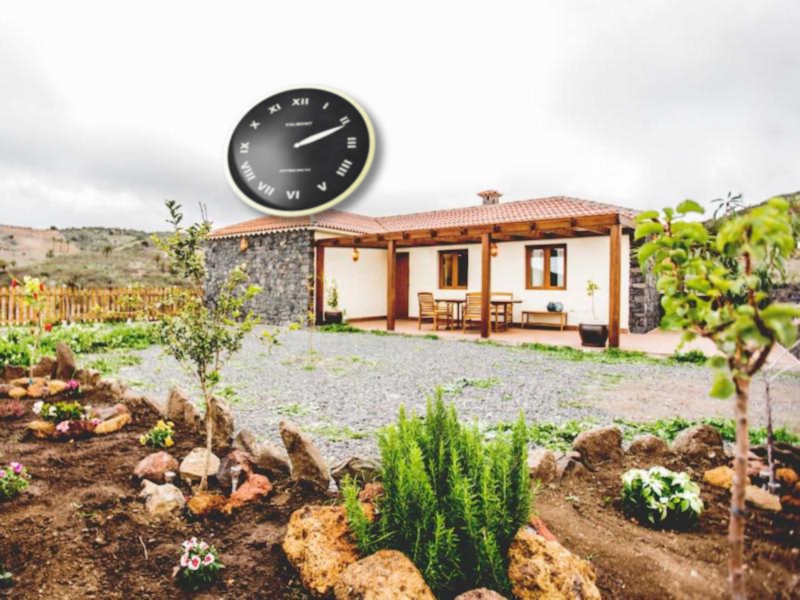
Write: 2:11
